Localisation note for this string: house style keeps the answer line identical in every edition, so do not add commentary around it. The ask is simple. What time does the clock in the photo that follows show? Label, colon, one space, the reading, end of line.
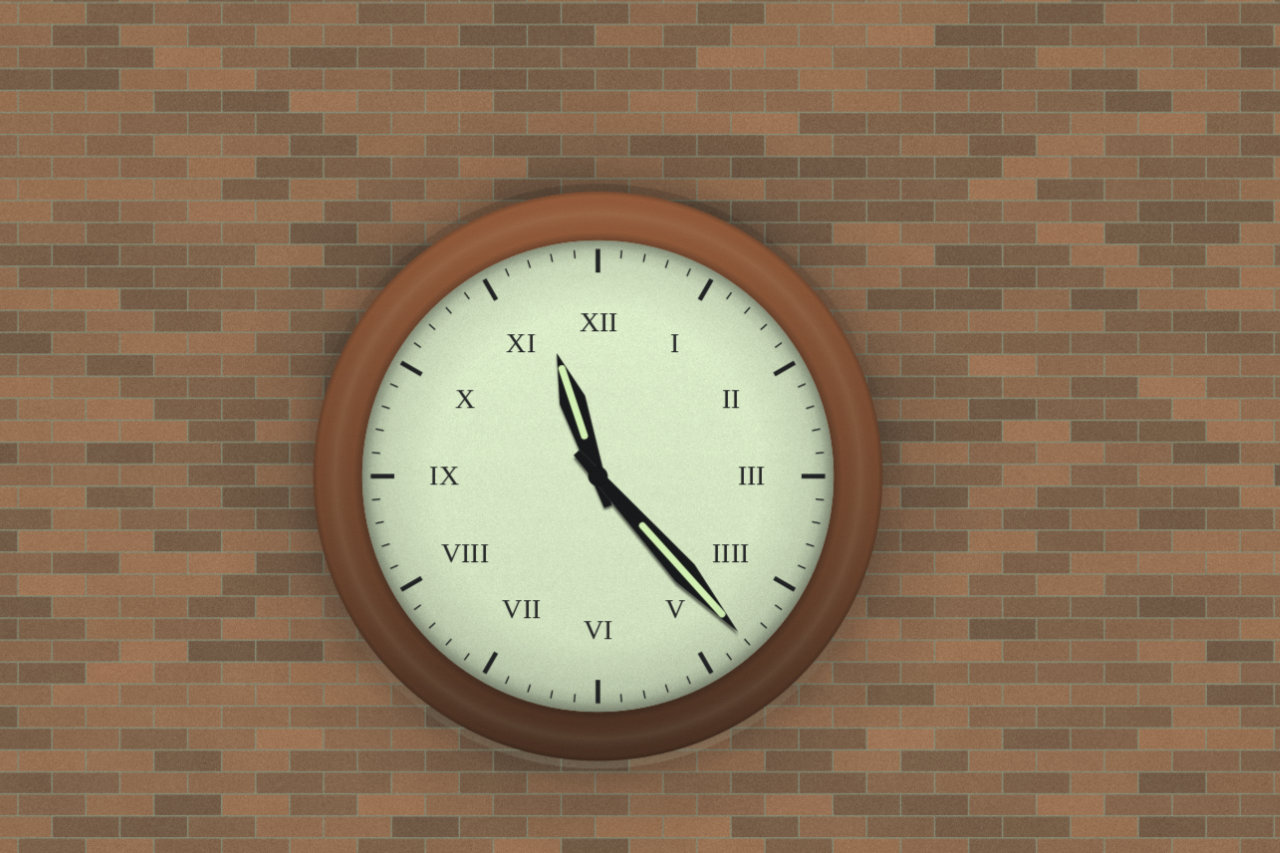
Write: 11:23
